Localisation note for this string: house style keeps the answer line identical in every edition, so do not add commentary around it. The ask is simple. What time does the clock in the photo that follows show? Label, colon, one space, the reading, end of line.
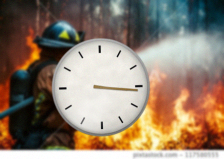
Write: 3:16
